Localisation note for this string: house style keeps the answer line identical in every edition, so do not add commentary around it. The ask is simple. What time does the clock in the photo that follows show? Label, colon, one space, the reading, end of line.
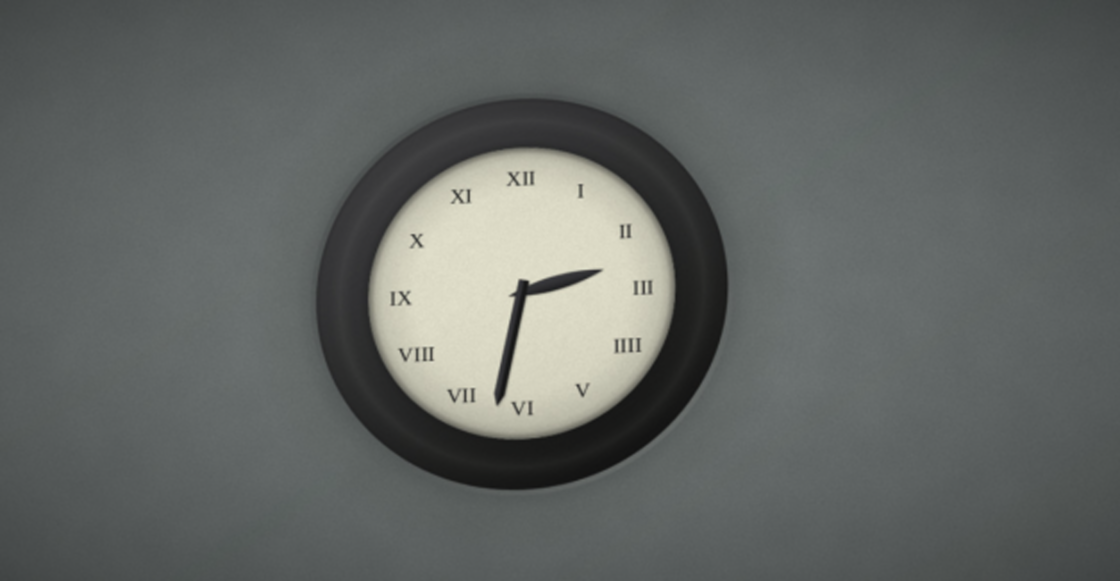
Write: 2:32
